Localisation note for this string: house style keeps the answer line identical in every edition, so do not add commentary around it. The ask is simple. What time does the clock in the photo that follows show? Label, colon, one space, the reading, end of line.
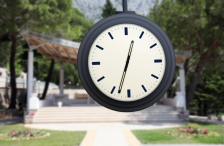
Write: 12:33
